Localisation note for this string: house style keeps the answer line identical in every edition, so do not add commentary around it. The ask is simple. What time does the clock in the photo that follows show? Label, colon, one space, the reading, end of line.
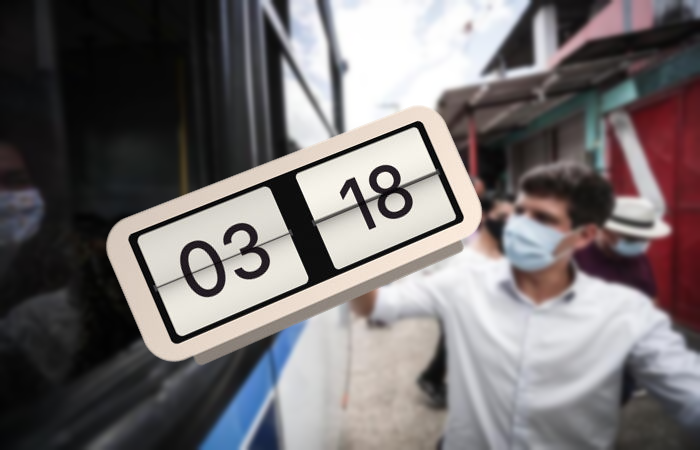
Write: 3:18
